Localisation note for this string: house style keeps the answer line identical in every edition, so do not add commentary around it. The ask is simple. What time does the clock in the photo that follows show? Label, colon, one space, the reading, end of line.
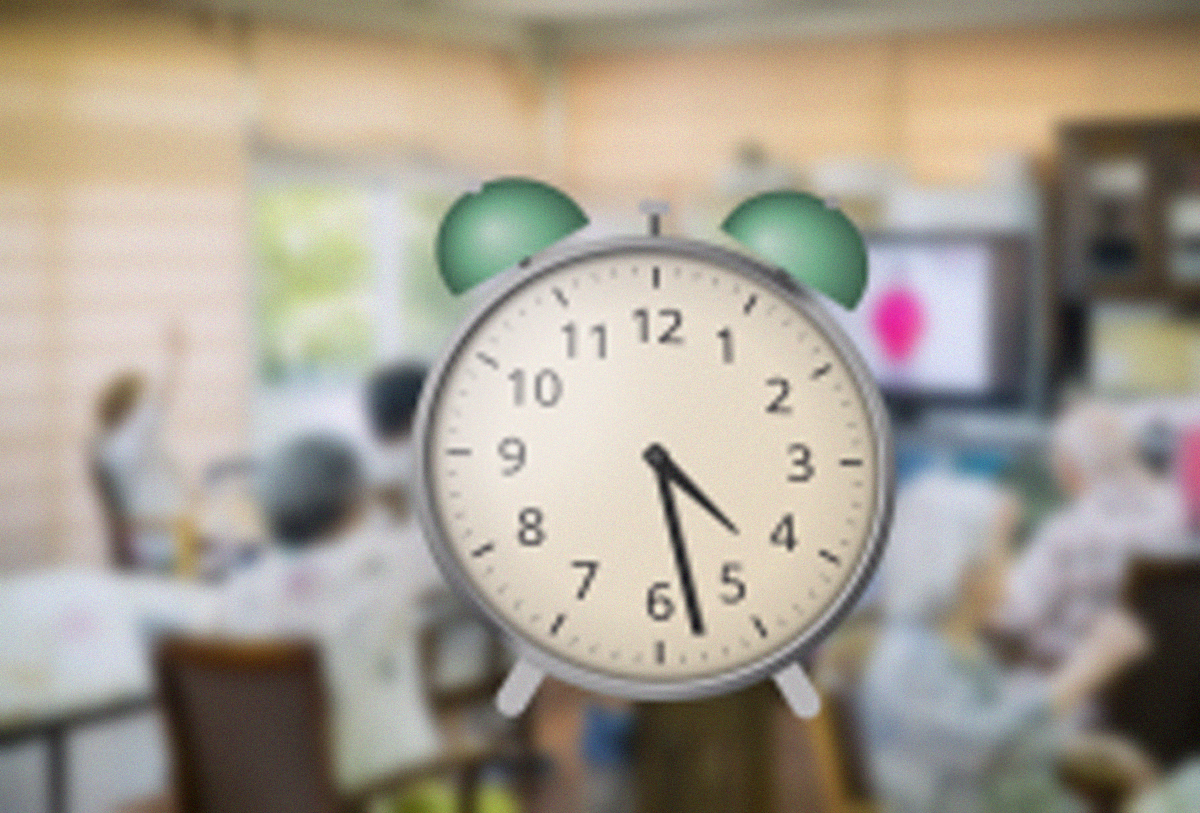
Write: 4:28
